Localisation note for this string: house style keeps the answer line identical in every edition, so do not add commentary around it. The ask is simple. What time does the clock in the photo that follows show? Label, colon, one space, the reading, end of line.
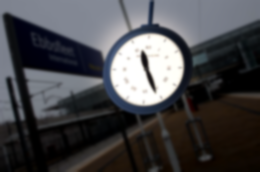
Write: 11:26
